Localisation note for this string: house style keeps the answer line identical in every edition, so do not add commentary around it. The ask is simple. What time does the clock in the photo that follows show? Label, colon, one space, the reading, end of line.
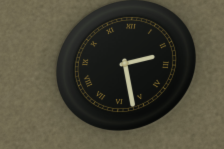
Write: 2:27
